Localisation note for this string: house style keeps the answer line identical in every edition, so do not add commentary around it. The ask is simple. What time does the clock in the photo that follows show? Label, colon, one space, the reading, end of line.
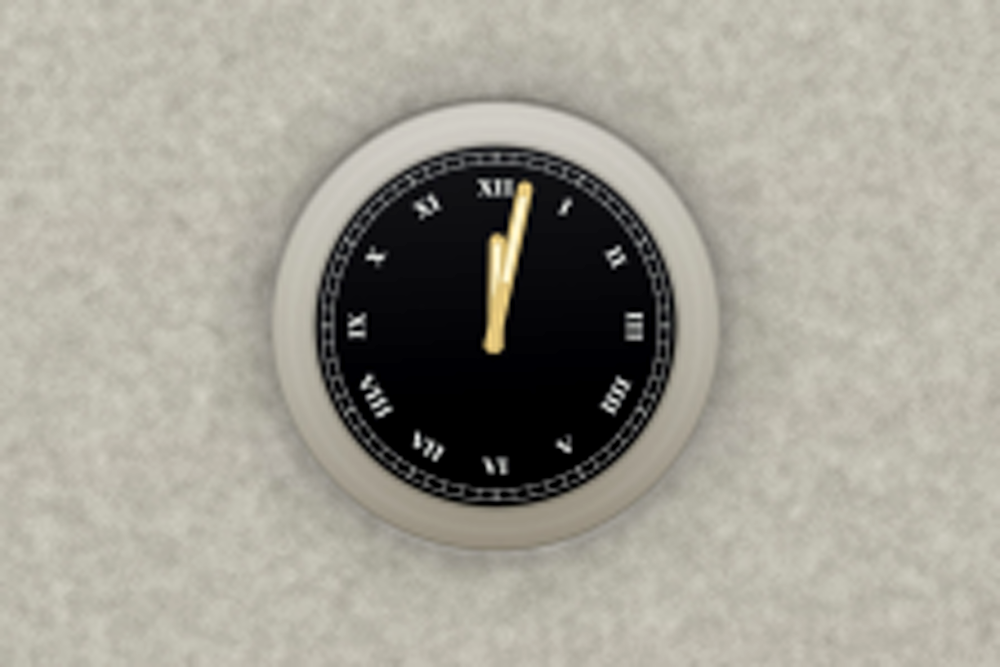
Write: 12:02
